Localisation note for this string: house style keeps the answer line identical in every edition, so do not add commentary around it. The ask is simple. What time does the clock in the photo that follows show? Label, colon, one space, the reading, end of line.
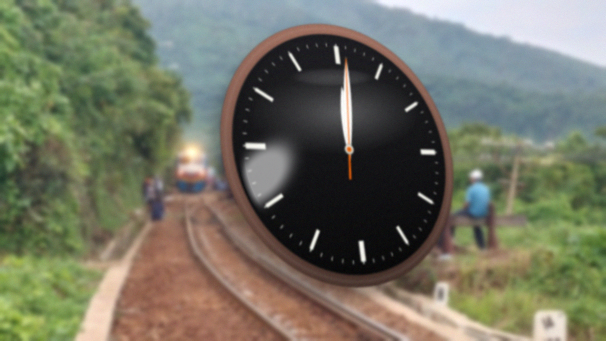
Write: 12:01:01
